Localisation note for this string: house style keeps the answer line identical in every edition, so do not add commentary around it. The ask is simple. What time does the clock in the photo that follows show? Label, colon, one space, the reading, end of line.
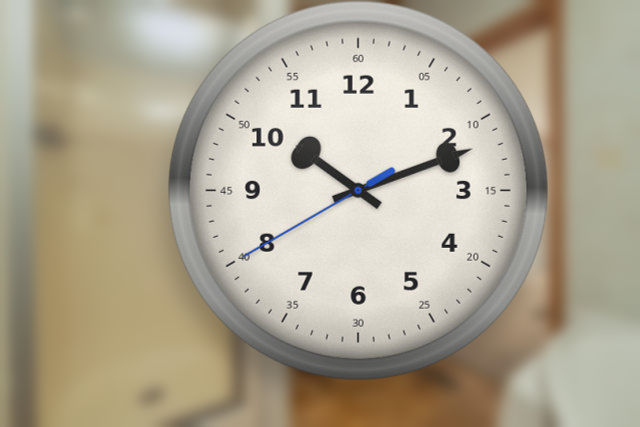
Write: 10:11:40
